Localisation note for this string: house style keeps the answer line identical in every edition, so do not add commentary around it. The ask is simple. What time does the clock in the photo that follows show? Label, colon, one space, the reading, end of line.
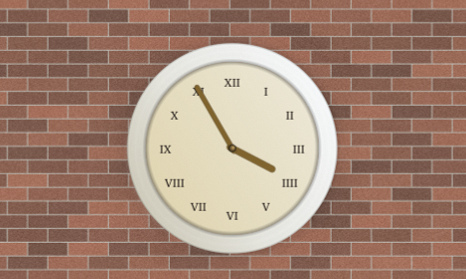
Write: 3:55
